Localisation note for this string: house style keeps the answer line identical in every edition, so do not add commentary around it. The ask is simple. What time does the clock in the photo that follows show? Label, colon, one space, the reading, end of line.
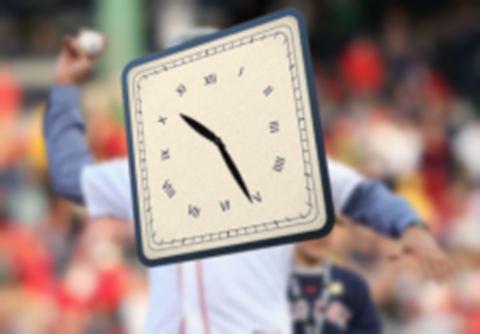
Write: 10:26
